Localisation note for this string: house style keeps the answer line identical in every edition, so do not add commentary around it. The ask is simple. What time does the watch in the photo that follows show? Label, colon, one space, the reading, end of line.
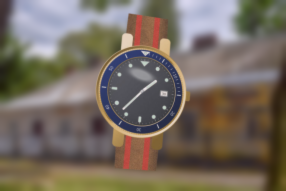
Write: 1:37
